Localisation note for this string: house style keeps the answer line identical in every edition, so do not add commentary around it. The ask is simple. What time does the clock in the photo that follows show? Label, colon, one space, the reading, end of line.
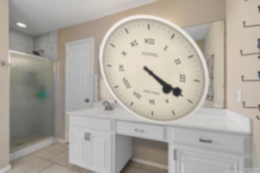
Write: 4:20
